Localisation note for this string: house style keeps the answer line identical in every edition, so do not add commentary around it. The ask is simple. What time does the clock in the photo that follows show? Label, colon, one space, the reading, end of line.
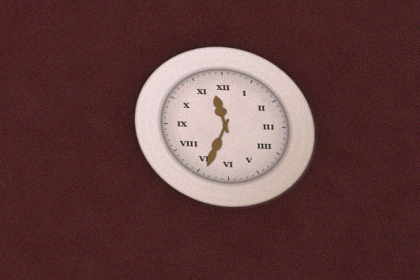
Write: 11:34
